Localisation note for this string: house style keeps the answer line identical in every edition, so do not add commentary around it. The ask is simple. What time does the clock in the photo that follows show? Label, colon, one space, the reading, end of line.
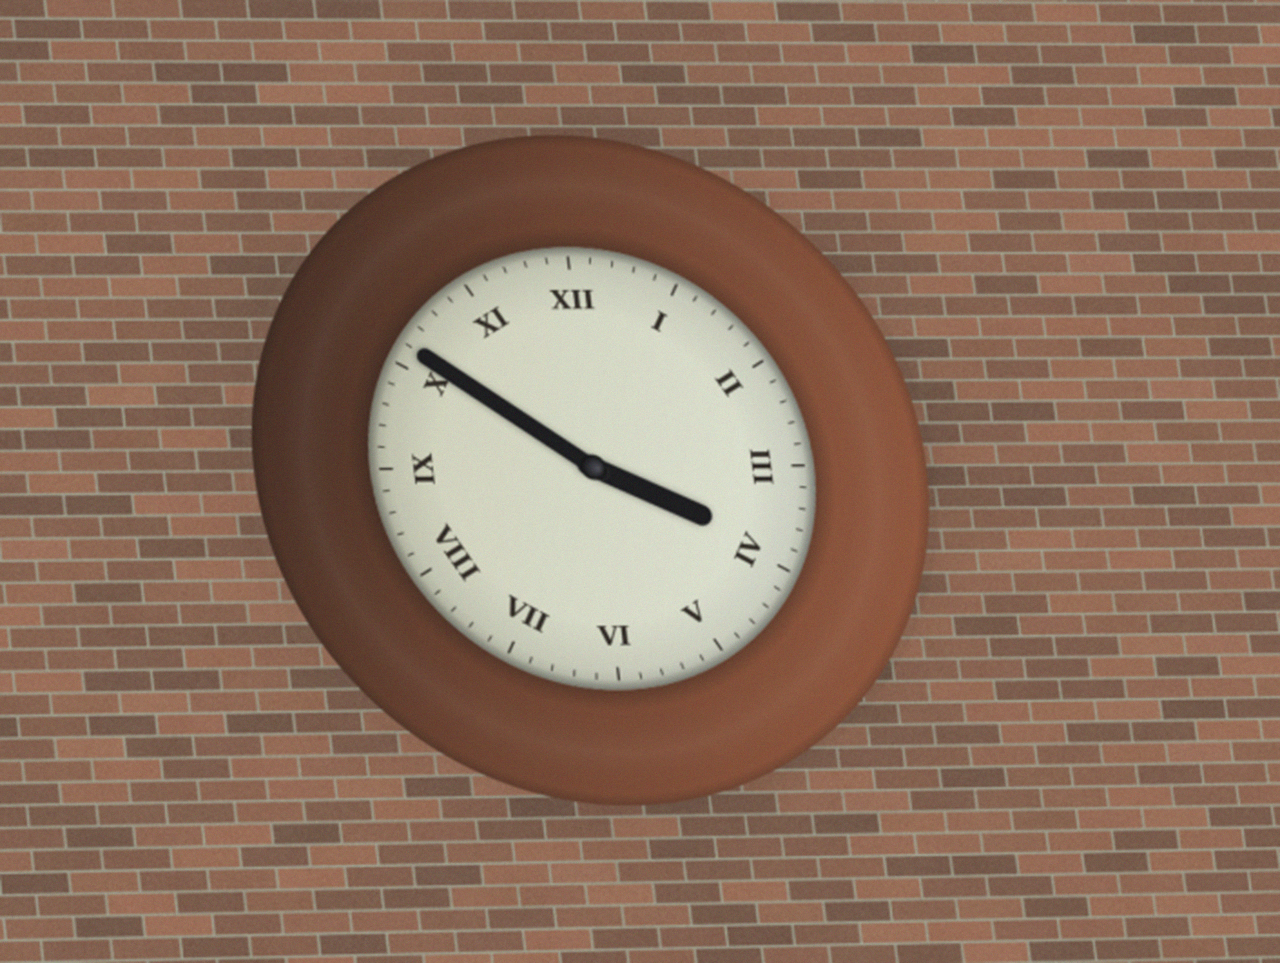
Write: 3:51
